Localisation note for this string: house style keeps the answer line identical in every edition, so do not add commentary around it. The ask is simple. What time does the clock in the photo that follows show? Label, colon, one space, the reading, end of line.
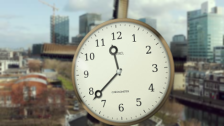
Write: 11:38
